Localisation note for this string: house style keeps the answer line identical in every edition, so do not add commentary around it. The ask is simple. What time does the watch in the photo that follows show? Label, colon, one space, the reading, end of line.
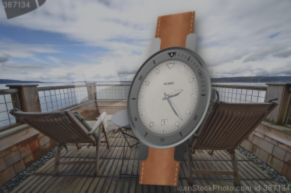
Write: 2:23
